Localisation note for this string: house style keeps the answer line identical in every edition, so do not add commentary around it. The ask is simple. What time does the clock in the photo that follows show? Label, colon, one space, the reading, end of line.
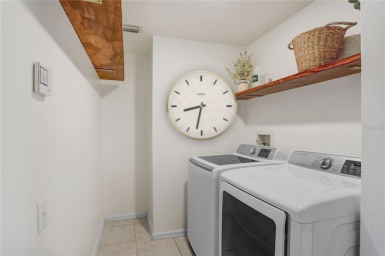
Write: 8:32
